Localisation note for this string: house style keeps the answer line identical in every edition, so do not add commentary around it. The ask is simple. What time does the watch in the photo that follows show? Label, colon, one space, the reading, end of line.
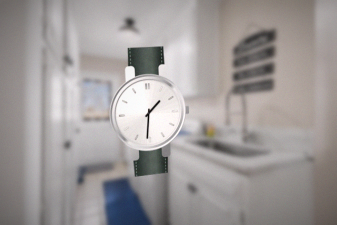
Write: 1:31
